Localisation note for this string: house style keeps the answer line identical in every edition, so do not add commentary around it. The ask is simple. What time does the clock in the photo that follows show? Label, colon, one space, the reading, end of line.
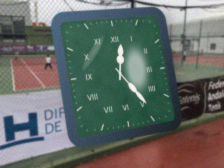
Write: 12:24
